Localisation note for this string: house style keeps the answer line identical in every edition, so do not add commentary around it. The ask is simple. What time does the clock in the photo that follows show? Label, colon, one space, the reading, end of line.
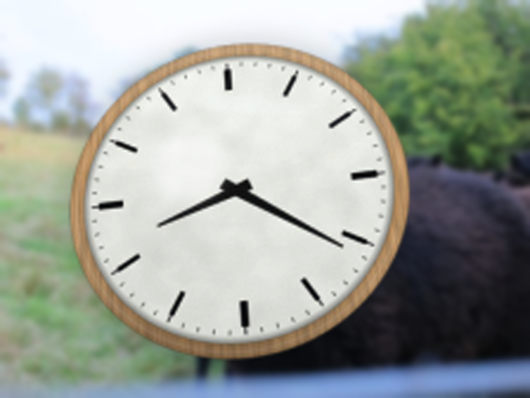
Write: 8:21
